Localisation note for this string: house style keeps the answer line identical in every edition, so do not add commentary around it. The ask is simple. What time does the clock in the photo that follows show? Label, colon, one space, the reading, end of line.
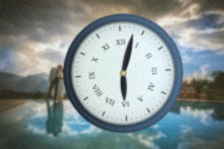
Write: 6:03
